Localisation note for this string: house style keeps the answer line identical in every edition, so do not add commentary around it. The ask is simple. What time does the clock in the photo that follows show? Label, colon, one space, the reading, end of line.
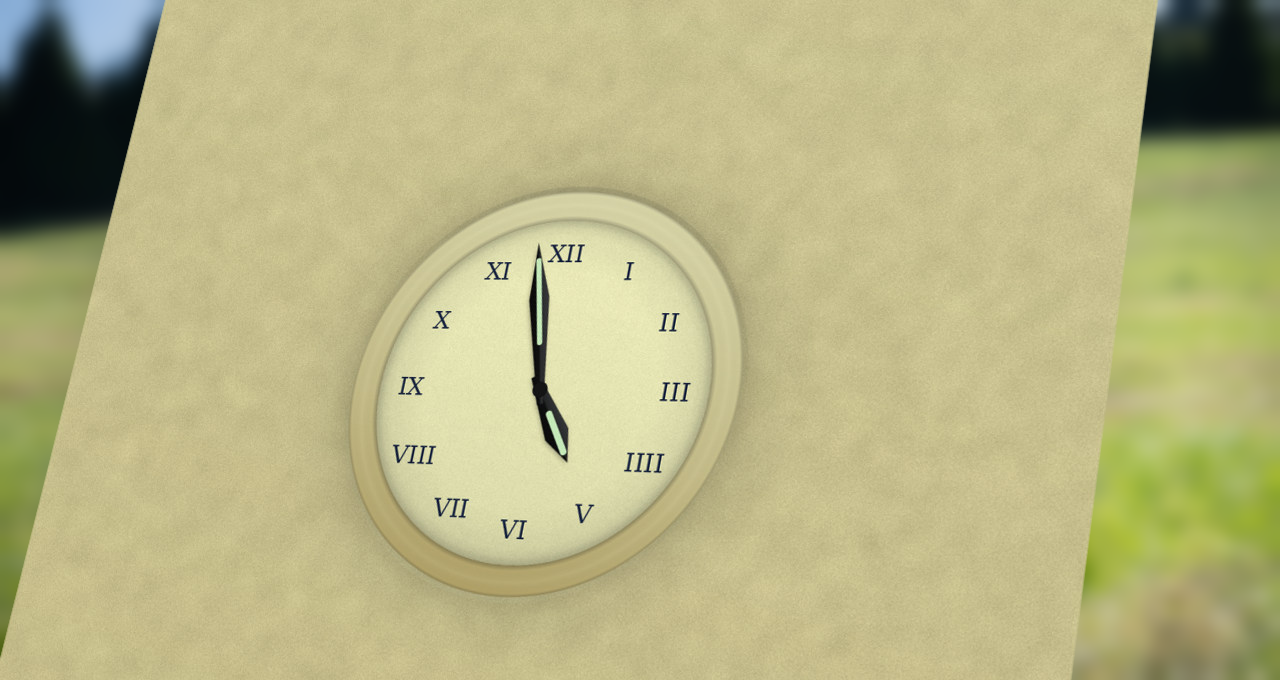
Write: 4:58
